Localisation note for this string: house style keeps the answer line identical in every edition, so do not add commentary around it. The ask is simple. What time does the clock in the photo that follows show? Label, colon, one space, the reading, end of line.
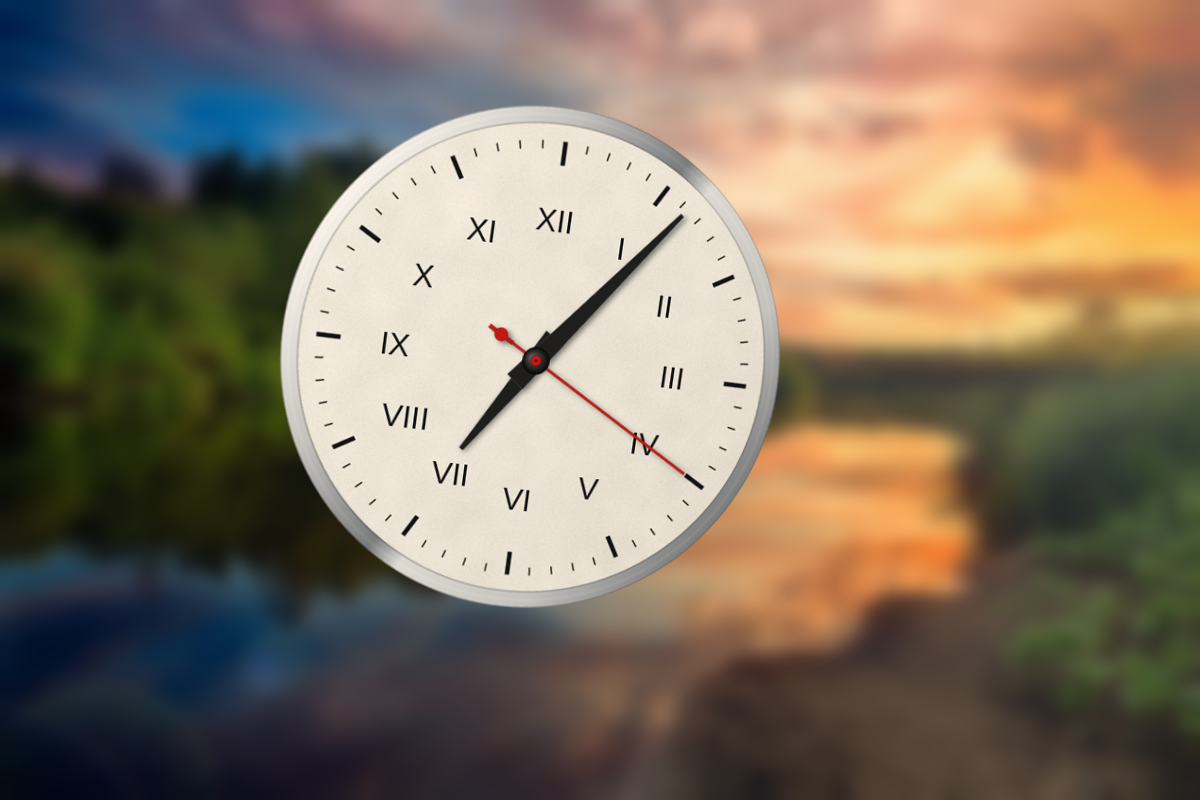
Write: 7:06:20
